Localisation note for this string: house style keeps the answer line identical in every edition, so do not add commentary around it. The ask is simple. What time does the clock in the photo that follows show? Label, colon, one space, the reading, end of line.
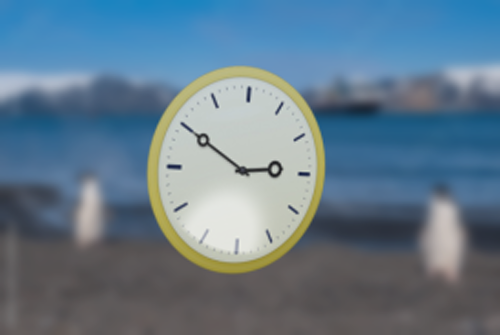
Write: 2:50
